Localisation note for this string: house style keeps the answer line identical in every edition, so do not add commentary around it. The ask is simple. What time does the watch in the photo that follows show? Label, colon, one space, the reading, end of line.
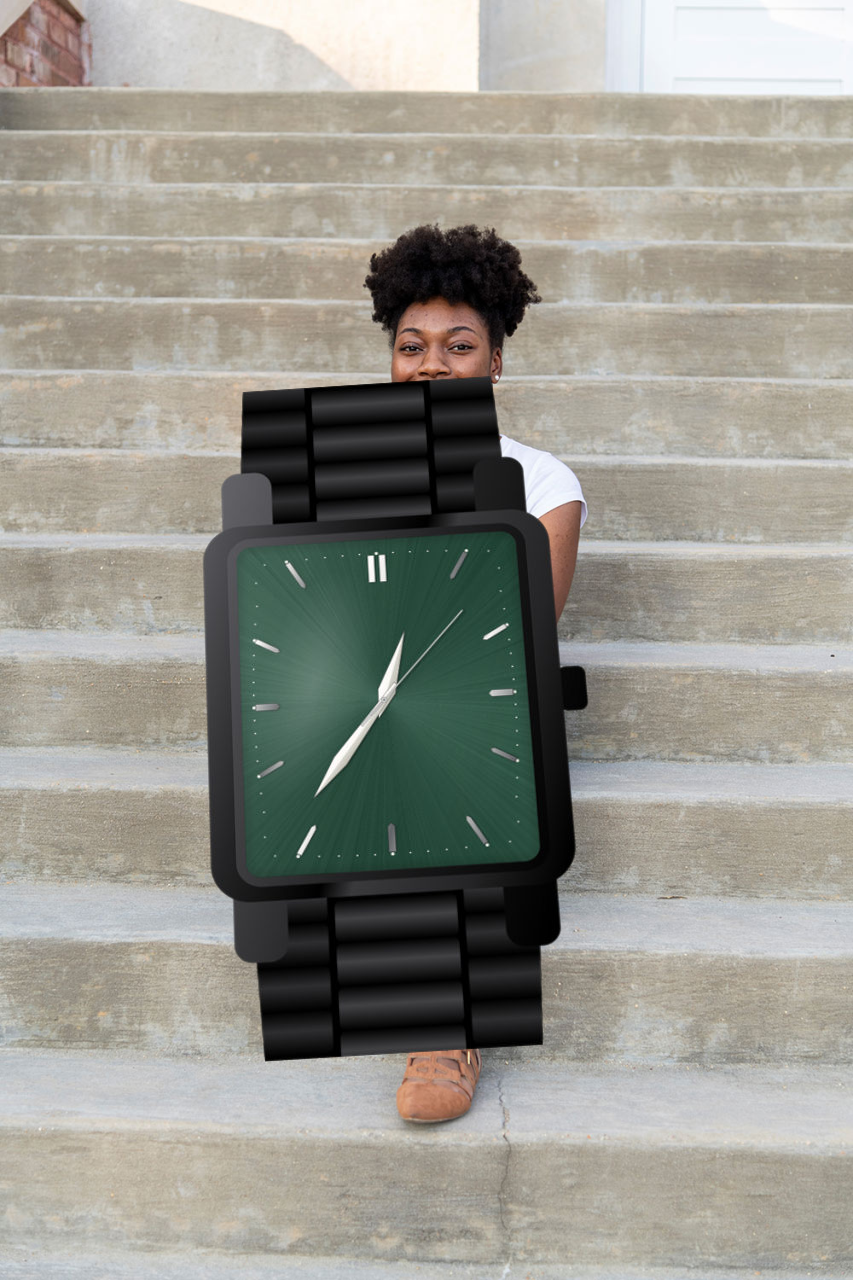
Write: 12:36:07
